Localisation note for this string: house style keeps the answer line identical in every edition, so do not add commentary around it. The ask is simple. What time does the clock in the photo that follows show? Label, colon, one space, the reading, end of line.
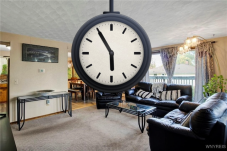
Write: 5:55
